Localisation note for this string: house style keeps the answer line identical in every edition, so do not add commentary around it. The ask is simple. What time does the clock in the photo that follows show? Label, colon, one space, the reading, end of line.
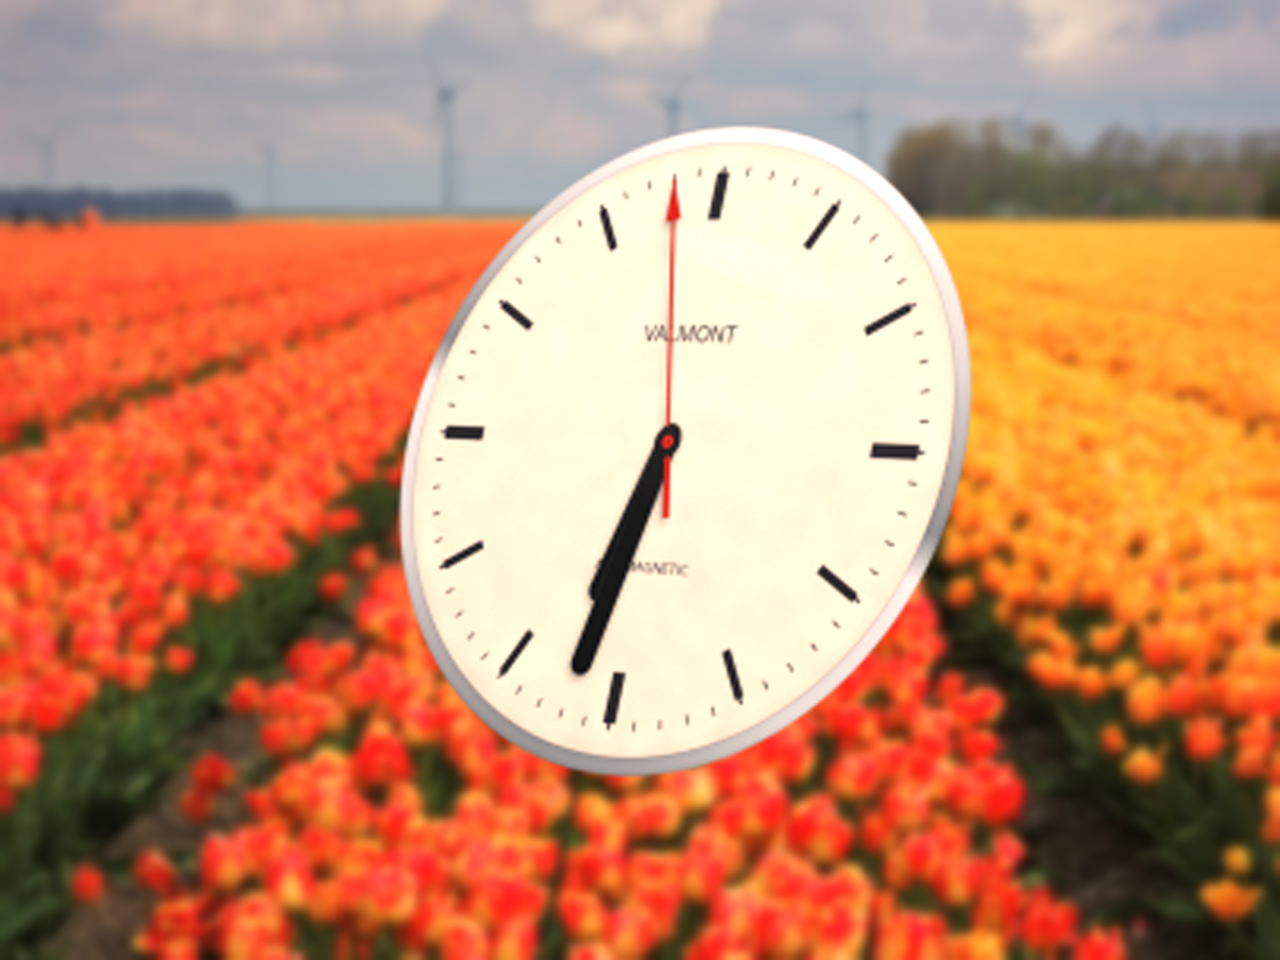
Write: 6:31:58
